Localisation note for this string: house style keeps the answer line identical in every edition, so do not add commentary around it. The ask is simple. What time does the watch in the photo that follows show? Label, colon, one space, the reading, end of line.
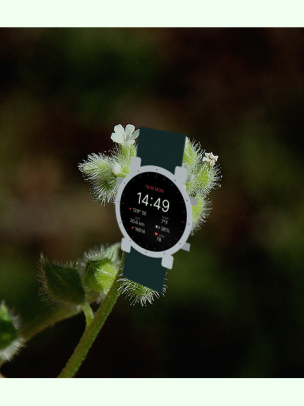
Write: 14:49
